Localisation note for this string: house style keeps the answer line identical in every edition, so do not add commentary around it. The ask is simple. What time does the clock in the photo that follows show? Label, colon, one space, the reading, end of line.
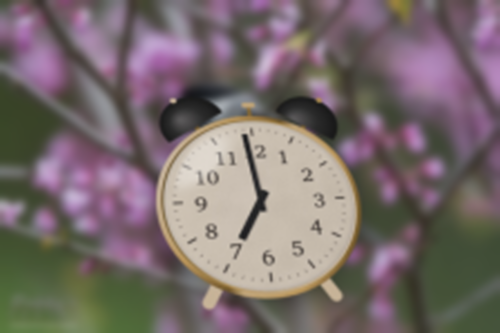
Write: 6:59
